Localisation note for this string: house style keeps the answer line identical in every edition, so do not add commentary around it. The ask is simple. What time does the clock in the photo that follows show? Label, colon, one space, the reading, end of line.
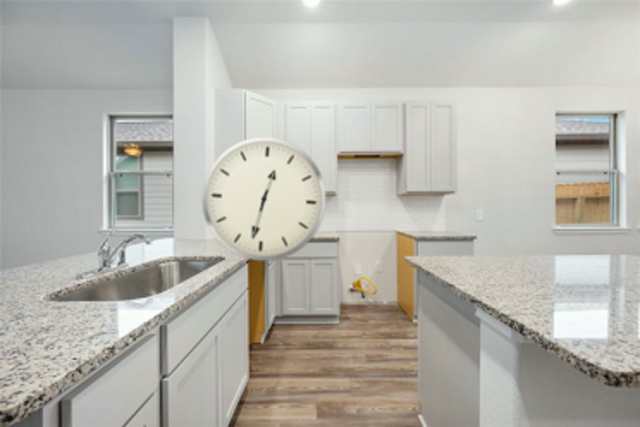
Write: 12:32
